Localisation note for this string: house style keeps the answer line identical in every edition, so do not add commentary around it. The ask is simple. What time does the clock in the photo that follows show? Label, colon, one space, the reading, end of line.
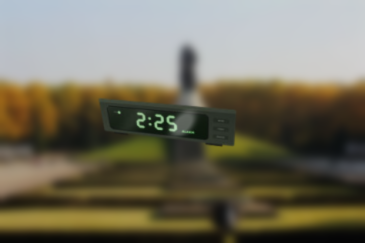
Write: 2:25
